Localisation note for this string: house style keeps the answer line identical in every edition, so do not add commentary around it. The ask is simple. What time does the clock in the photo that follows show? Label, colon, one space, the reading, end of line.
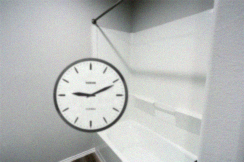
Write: 9:11
